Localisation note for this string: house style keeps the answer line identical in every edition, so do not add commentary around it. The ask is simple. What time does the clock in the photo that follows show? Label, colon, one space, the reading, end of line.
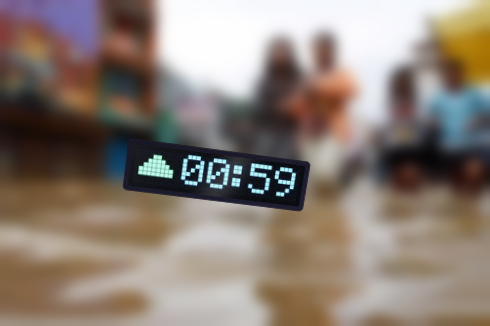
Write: 0:59
